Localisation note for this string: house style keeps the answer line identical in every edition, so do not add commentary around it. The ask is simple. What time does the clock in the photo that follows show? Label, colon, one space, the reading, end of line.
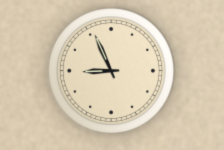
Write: 8:56
